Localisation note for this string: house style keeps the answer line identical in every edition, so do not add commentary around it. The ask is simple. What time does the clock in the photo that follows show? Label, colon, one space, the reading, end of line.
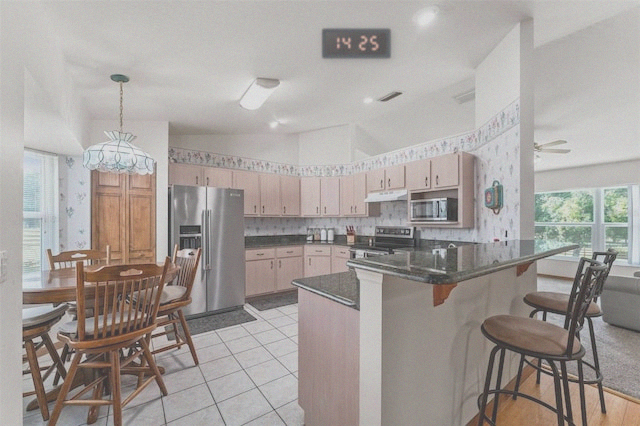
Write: 14:25
